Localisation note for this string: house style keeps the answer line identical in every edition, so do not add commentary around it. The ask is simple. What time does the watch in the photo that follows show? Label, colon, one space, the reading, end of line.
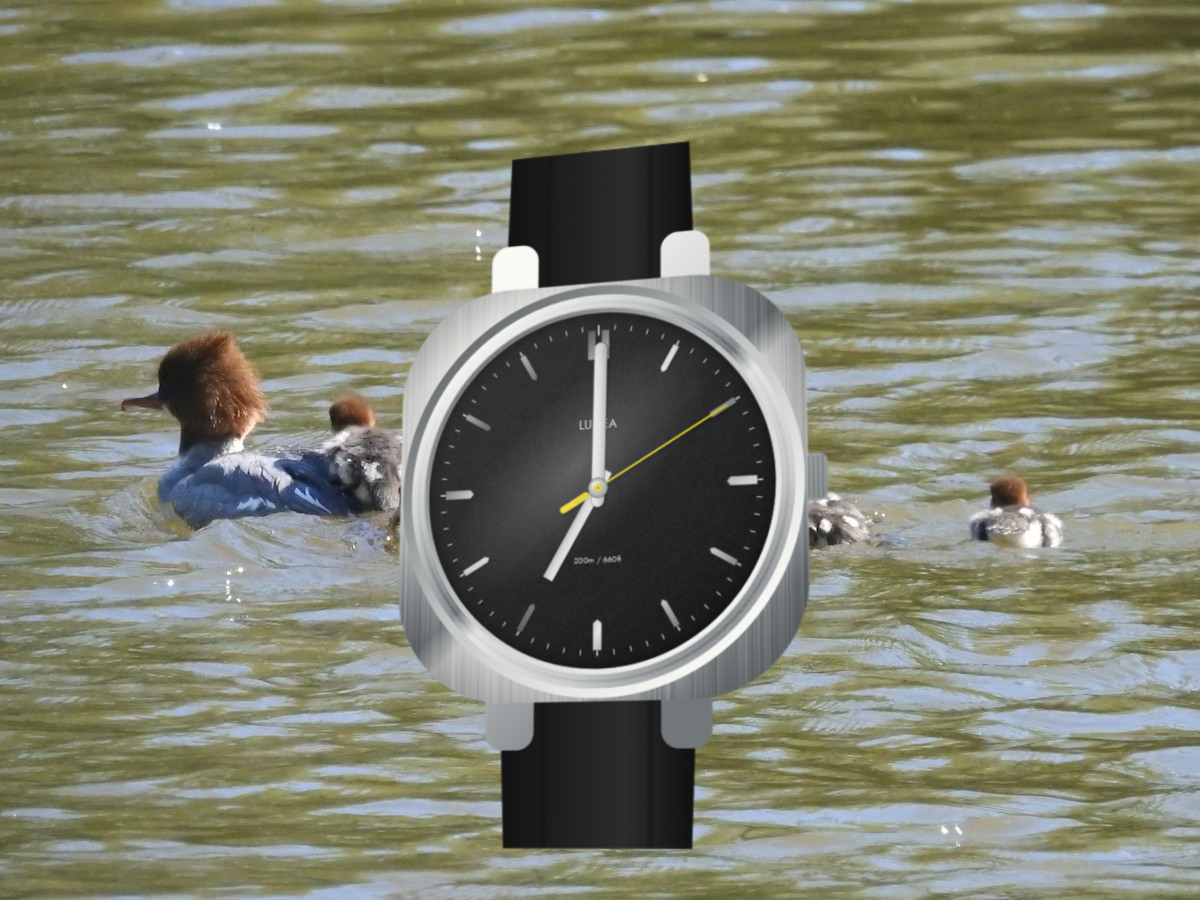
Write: 7:00:10
